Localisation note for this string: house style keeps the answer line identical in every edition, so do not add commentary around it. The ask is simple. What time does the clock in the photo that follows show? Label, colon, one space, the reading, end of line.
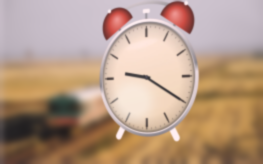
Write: 9:20
